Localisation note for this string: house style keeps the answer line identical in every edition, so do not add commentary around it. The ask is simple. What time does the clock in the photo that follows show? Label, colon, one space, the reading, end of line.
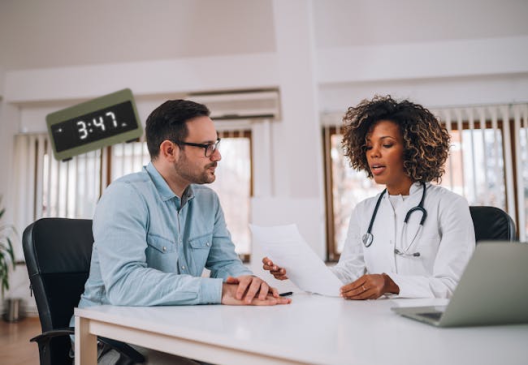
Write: 3:47
